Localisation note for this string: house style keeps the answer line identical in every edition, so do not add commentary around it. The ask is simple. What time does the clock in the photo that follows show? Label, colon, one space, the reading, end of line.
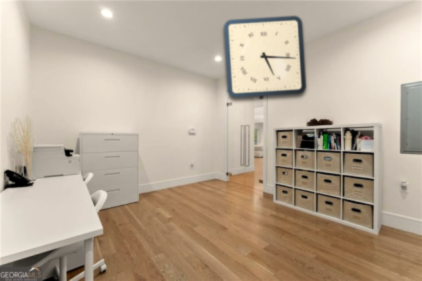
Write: 5:16
